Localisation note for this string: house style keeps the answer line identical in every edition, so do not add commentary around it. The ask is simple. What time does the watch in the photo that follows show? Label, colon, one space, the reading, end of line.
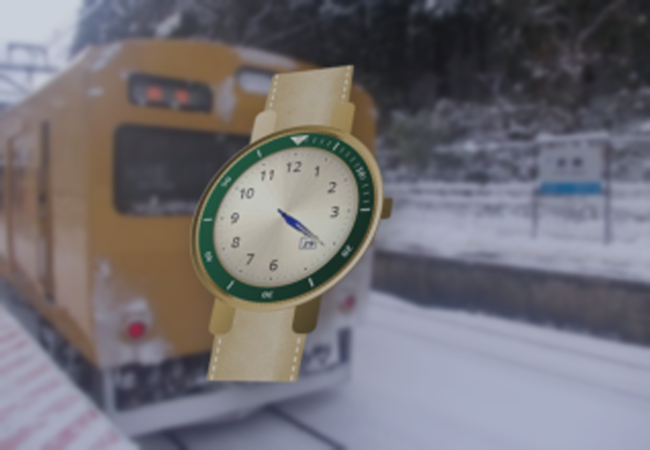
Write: 4:21
